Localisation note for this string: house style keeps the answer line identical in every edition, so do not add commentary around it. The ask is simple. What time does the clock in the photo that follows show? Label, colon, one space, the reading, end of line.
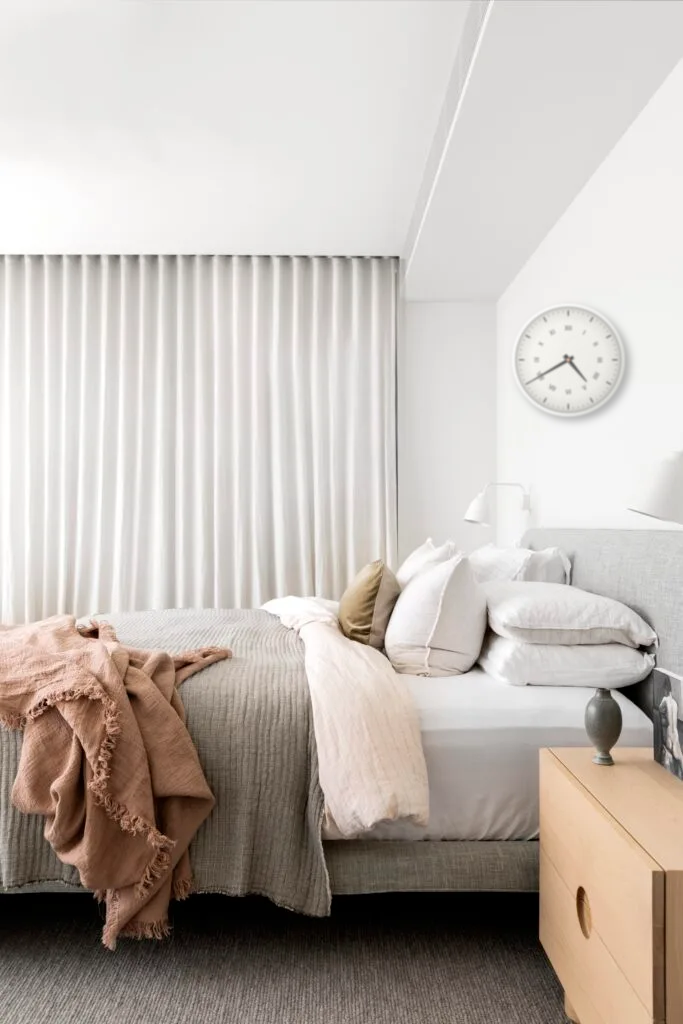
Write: 4:40
